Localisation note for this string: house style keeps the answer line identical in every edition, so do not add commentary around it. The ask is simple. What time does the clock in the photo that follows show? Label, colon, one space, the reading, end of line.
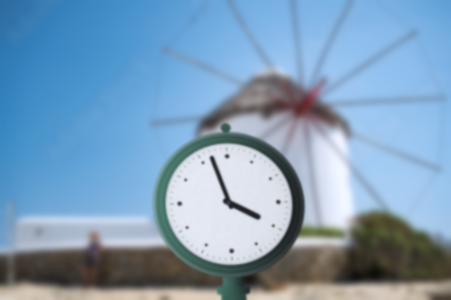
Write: 3:57
